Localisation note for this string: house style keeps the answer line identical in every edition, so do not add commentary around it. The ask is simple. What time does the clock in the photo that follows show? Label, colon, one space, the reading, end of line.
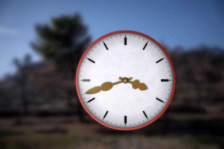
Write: 3:42
